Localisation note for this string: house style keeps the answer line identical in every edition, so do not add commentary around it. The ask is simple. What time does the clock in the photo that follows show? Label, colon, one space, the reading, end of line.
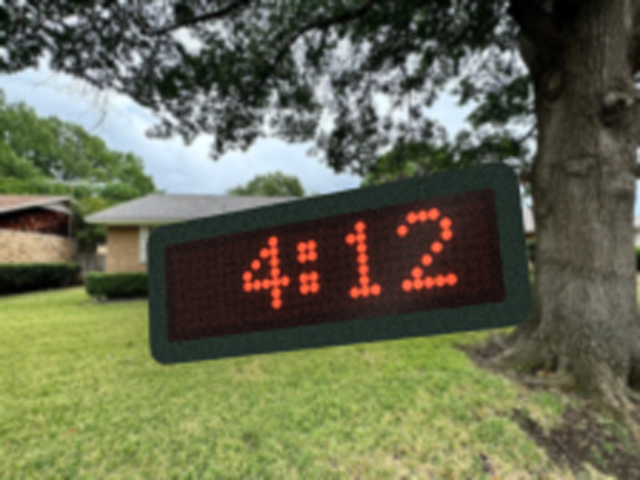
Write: 4:12
